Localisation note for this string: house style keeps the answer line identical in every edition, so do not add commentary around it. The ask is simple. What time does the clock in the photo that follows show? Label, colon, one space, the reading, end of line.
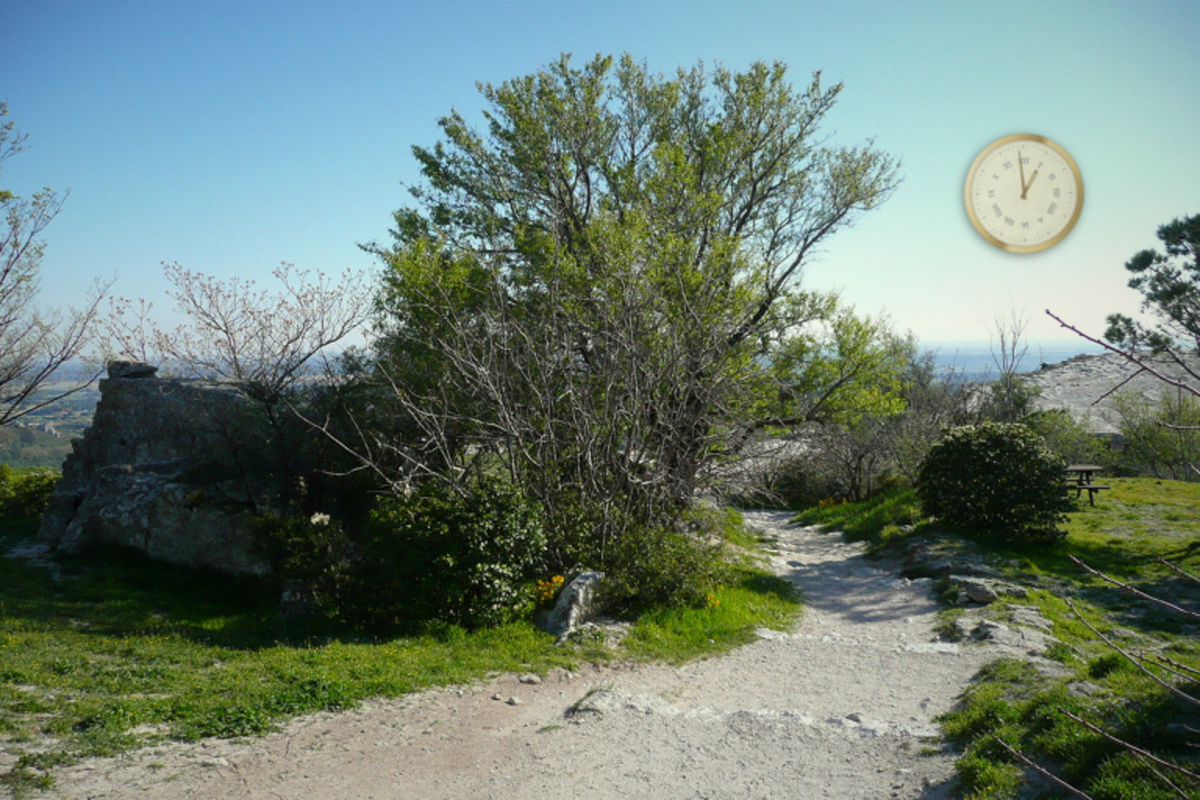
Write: 12:59
